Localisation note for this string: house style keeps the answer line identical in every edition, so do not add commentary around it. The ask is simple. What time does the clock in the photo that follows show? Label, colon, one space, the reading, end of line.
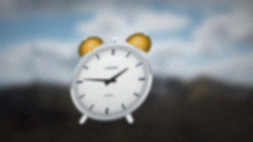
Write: 1:46
